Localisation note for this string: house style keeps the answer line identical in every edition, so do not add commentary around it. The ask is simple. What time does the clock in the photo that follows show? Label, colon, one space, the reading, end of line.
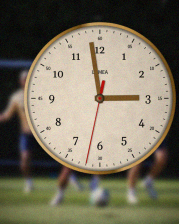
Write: 2:58:32
